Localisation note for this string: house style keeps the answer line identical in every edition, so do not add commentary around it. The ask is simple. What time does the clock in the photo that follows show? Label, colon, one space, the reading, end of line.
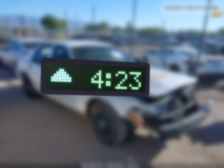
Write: 4:23
